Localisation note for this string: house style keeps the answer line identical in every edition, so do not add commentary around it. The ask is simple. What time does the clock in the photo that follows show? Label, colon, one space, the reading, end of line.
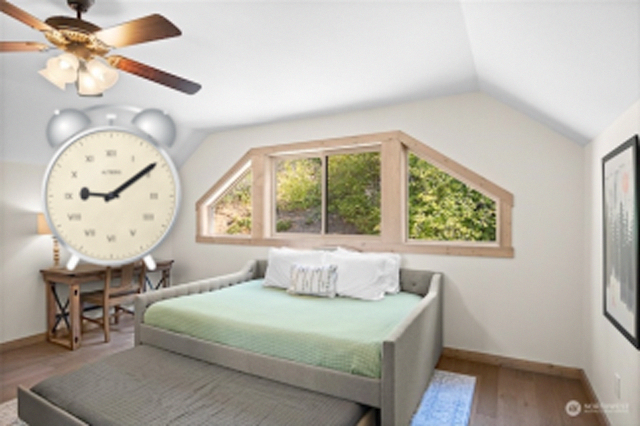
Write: 9:09
